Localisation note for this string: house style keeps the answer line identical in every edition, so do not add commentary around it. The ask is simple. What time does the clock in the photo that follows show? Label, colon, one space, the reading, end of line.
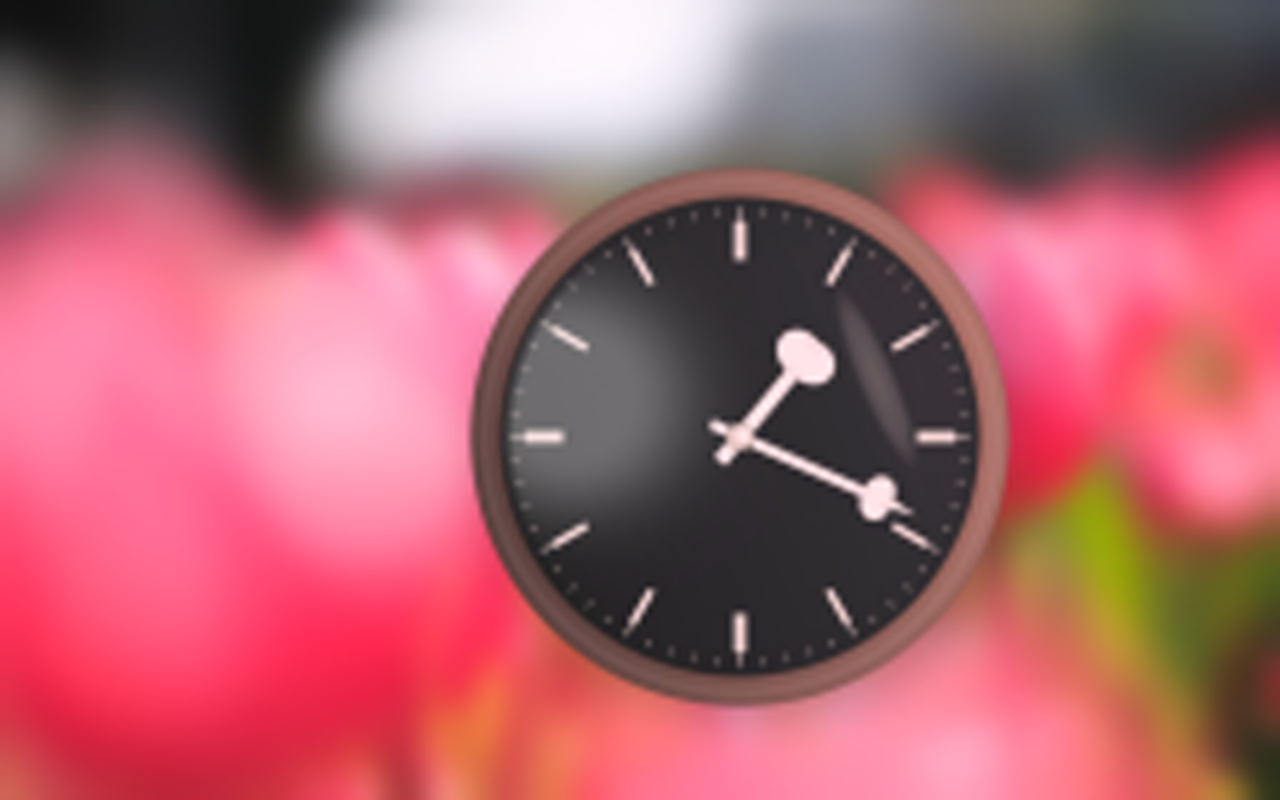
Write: 1:19
